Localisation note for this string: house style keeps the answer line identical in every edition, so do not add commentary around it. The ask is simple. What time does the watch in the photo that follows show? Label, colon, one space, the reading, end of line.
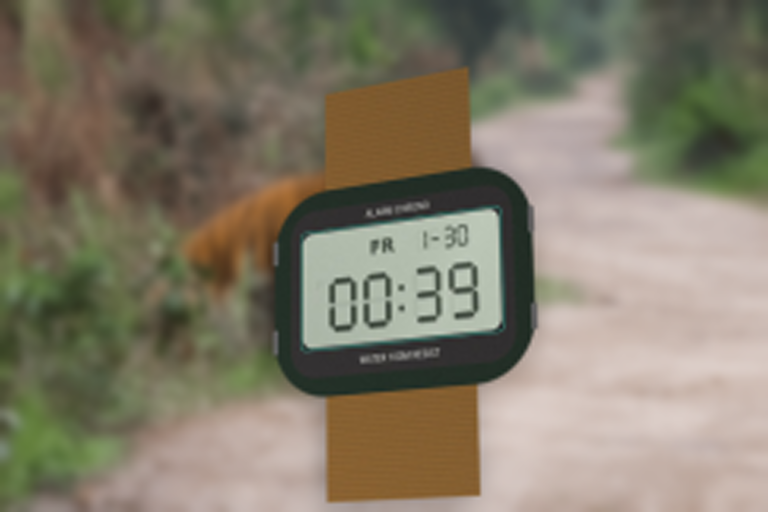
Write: 0:39
